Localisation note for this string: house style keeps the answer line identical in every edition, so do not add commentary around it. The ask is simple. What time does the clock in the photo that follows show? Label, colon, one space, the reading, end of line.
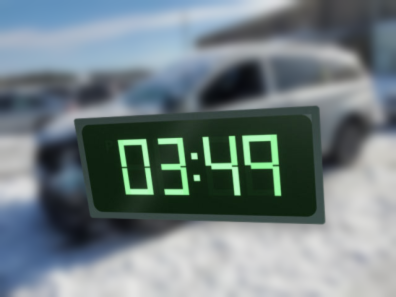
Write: 3:49
